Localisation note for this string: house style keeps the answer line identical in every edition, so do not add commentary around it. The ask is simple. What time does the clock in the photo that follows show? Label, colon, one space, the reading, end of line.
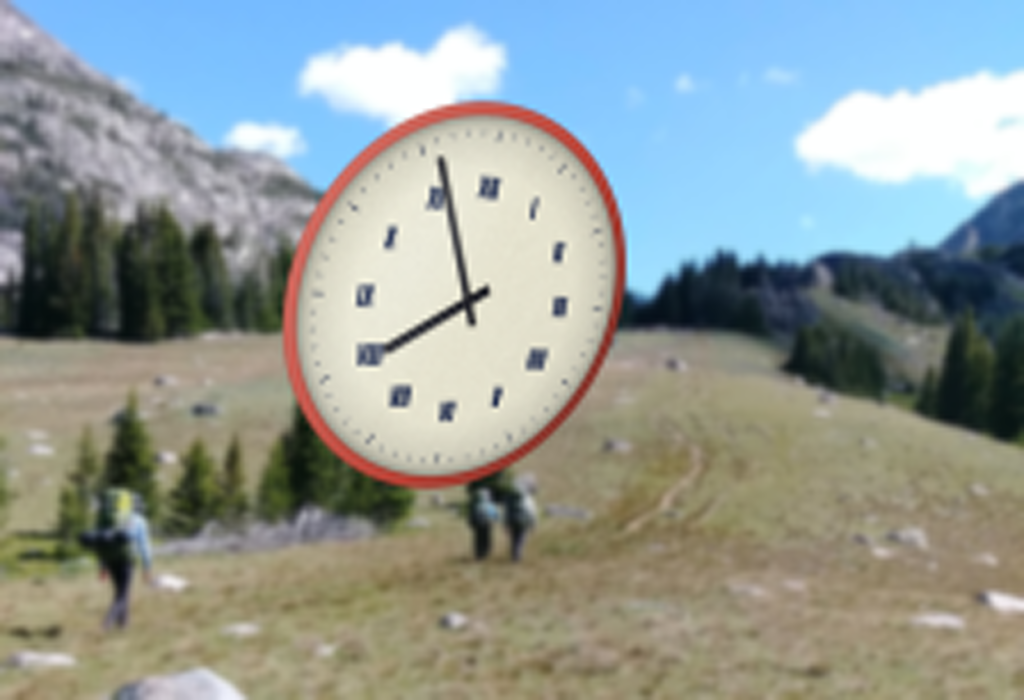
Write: 7:56
